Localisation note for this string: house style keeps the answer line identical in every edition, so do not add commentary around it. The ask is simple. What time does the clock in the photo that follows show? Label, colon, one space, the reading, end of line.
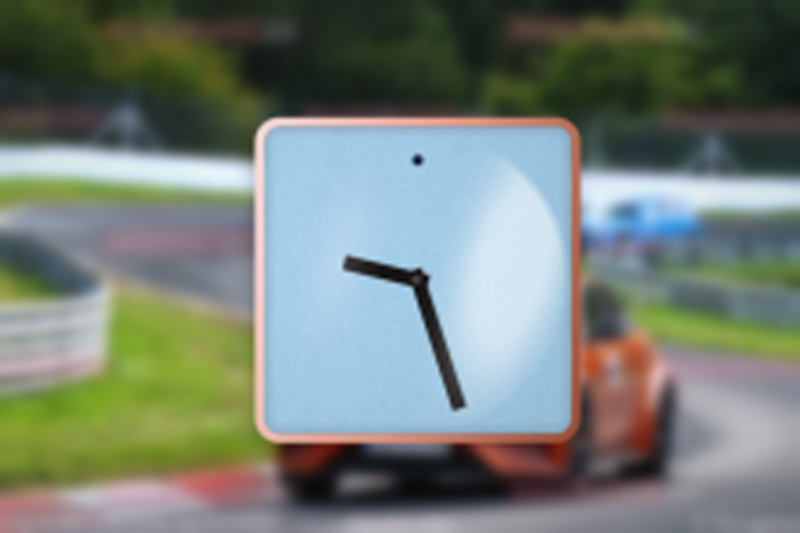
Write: 9:27
